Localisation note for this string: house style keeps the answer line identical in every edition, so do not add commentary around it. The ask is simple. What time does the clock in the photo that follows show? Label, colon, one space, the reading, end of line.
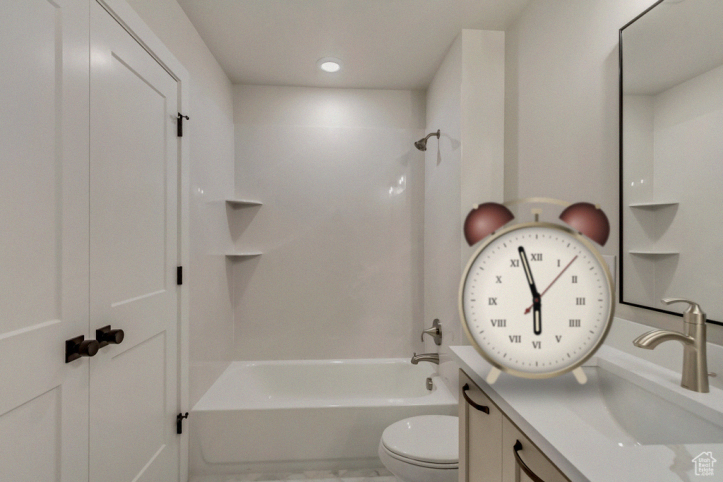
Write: 5:57:07
